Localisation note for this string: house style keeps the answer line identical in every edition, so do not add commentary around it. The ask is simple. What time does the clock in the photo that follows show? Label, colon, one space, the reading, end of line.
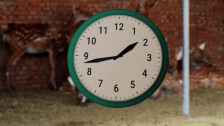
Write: 1:43
